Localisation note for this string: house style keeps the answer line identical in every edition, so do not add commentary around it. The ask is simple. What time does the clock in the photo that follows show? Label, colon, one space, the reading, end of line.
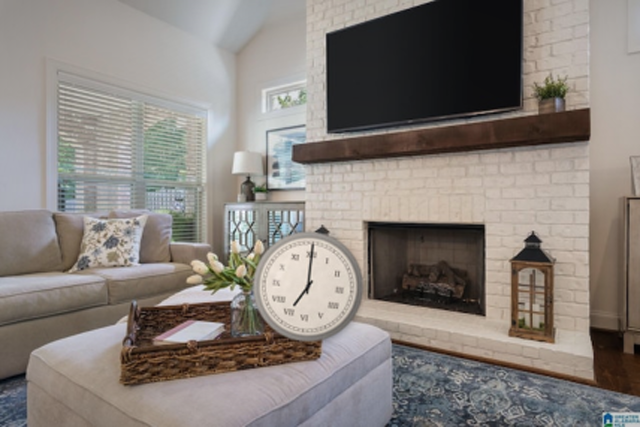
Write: 7:00
